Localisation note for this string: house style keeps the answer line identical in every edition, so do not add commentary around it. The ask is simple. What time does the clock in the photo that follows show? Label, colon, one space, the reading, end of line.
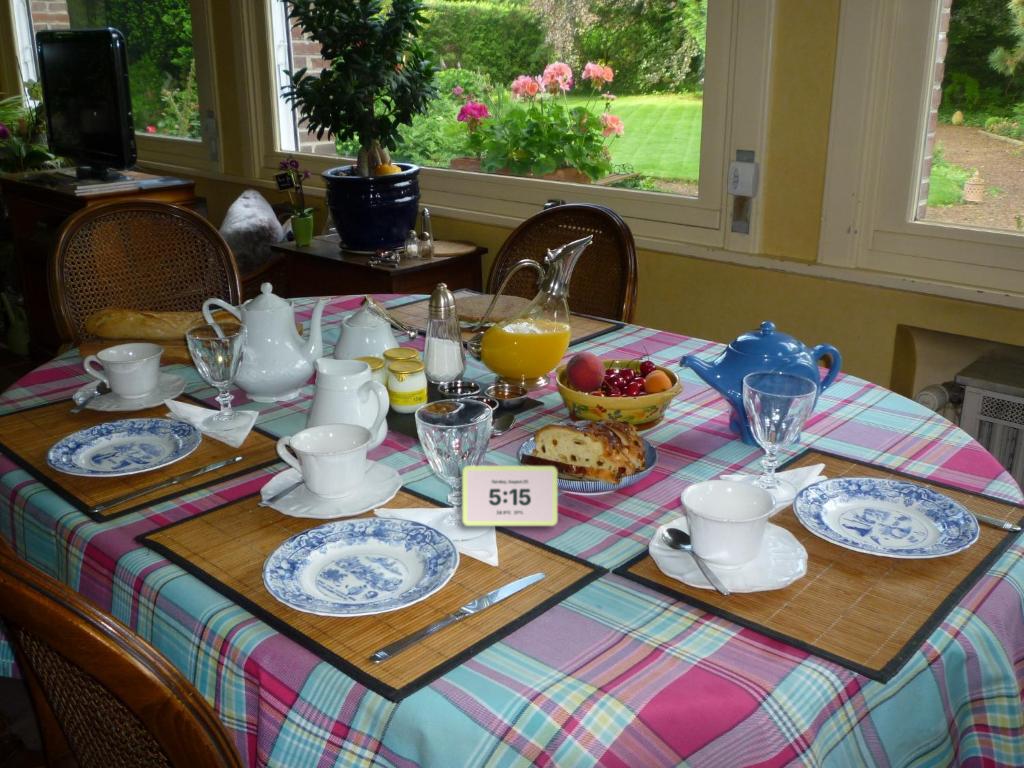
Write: 5:15
